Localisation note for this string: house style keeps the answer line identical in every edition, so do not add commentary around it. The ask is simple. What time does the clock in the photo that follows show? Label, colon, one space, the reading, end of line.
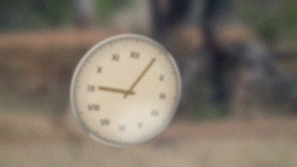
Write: 9:05
